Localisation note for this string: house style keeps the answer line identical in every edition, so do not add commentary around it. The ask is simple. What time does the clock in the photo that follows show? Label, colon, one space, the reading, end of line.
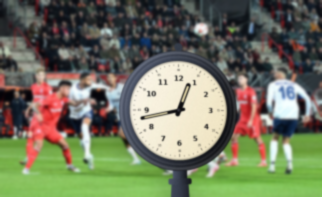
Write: 12:43
